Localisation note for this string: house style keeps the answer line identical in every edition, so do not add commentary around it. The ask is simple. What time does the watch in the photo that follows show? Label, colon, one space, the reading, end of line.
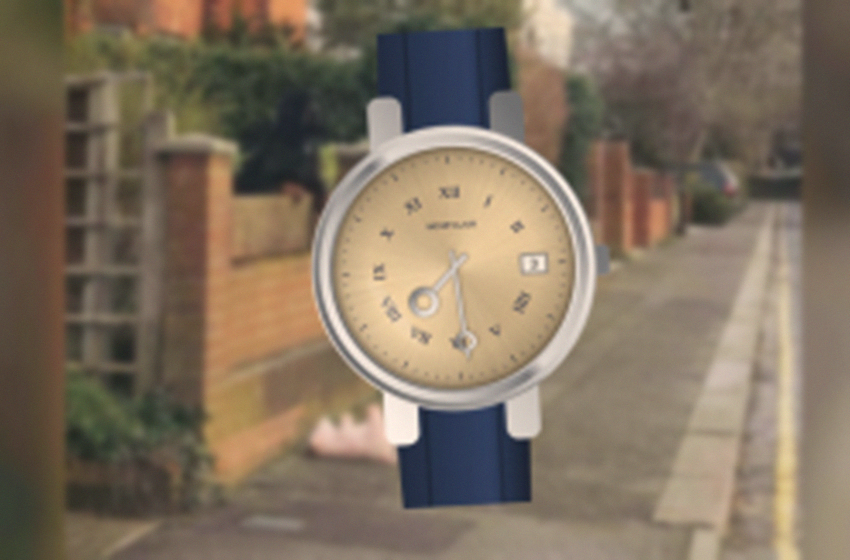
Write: 7:29
